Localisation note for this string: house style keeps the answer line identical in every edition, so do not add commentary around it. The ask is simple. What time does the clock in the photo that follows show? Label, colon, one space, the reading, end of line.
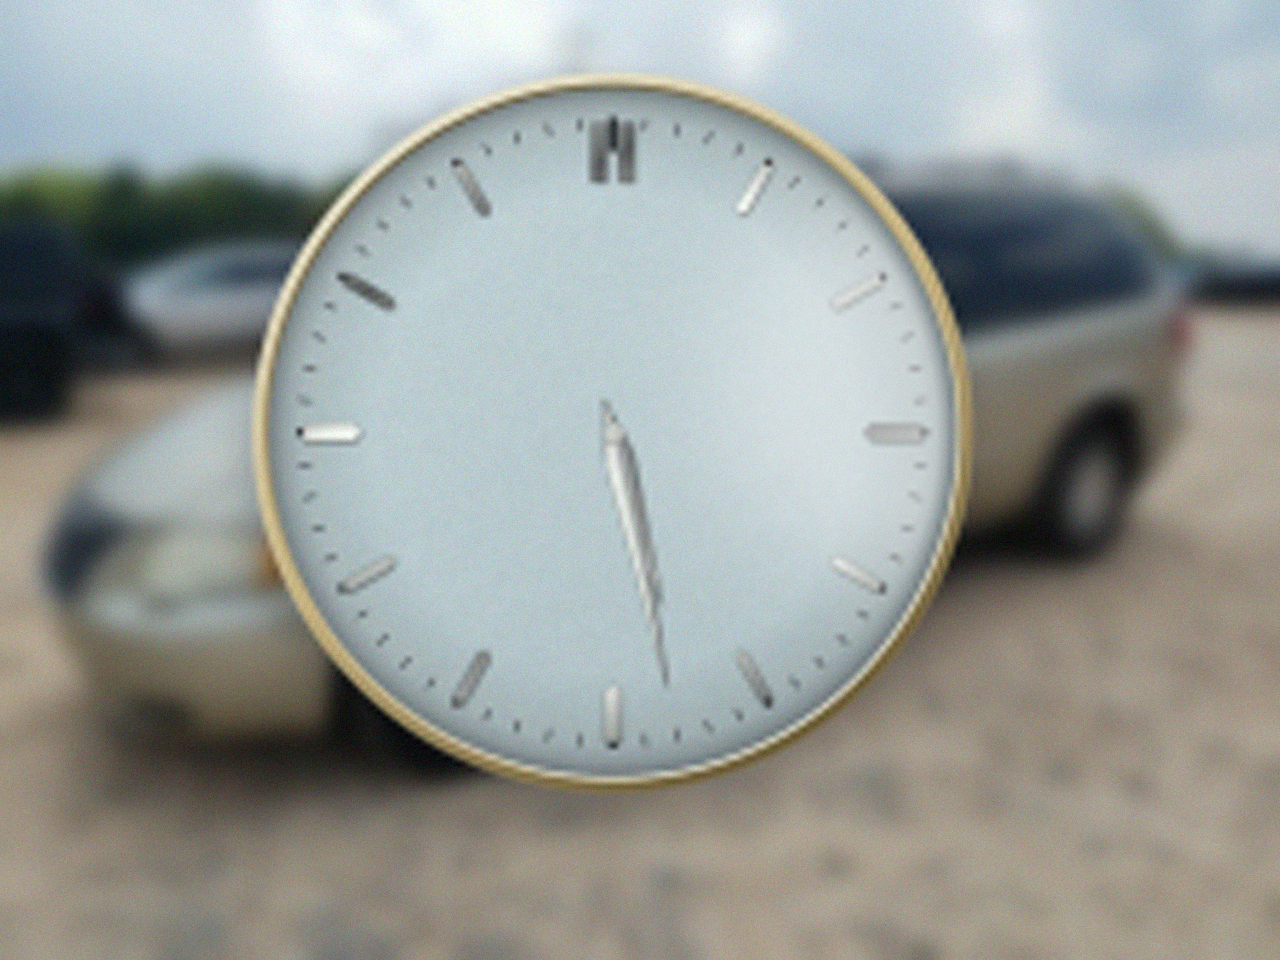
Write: 5:28
